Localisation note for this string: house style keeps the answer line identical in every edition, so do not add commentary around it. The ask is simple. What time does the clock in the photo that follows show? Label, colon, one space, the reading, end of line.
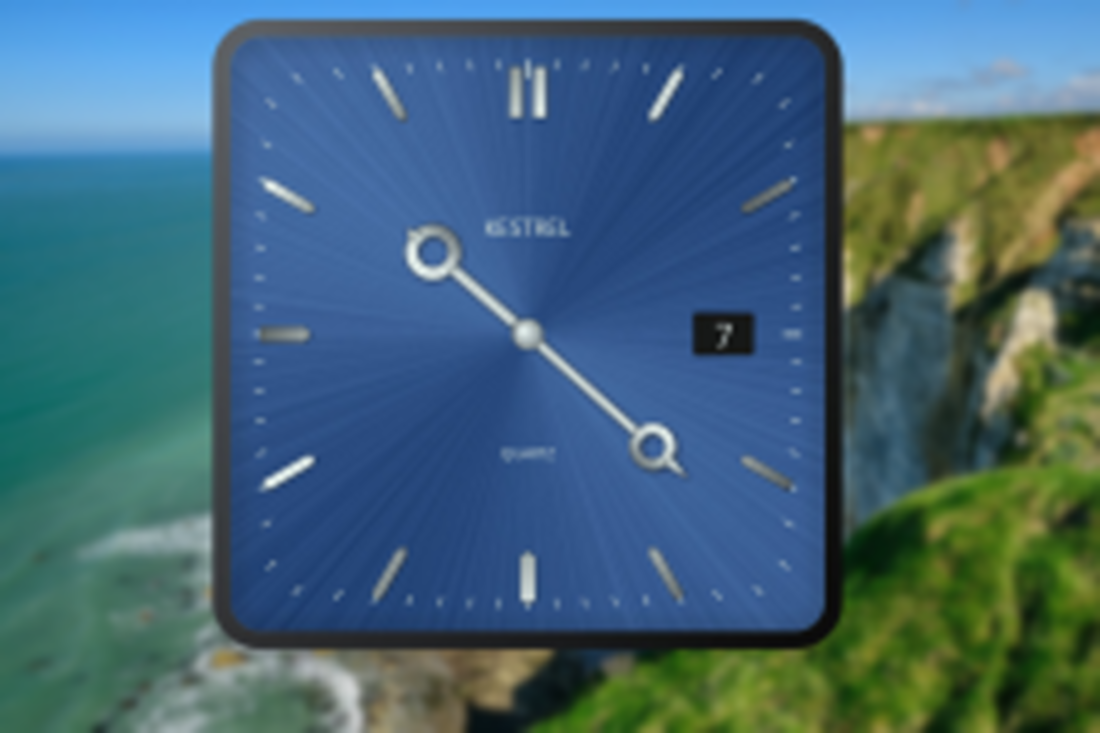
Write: 10:22
